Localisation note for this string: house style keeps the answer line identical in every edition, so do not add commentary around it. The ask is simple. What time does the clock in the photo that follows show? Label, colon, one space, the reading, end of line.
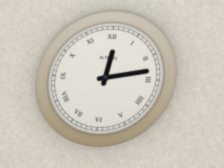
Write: 12:13
